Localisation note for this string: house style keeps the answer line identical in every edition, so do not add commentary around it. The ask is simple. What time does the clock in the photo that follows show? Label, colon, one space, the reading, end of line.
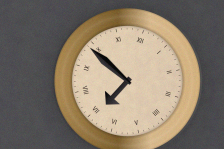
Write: 6:49
